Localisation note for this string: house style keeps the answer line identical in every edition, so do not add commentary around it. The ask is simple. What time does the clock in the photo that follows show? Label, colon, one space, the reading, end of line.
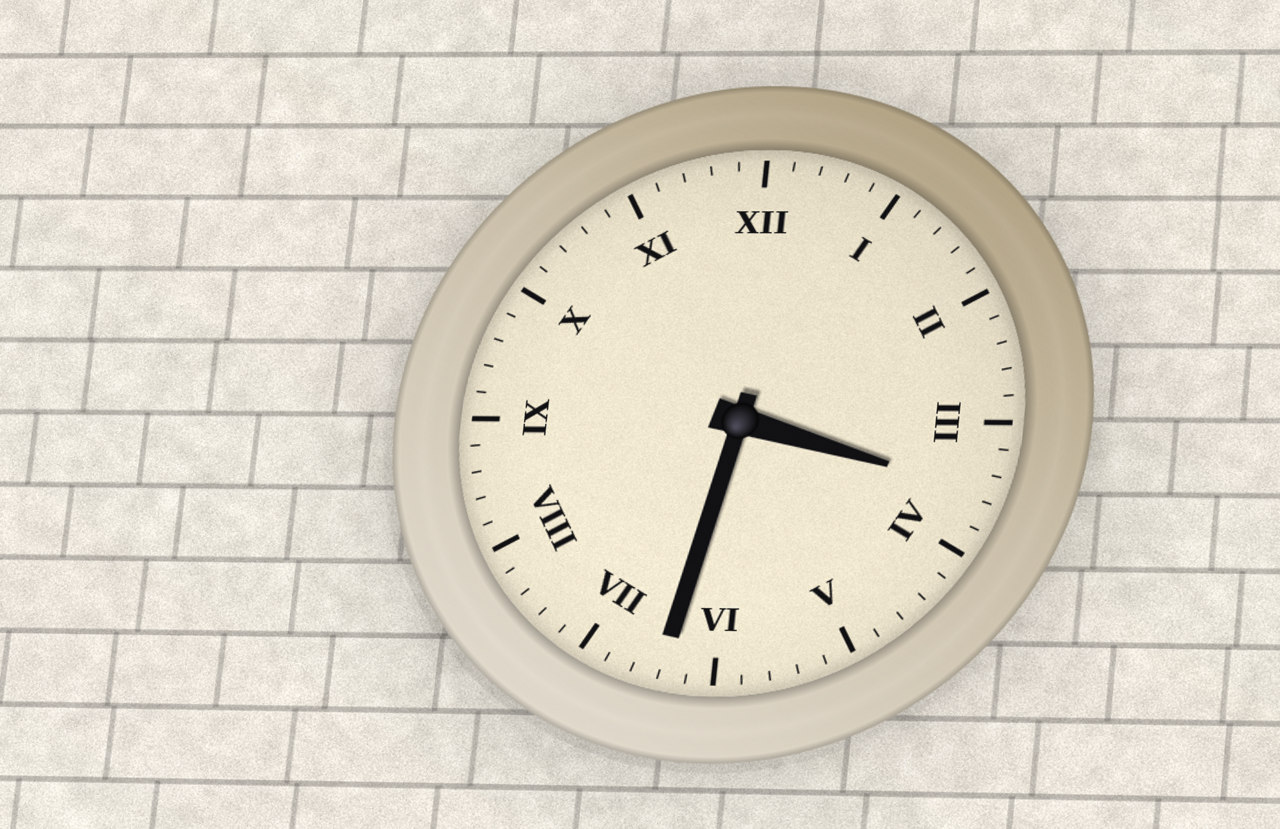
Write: 3:32
